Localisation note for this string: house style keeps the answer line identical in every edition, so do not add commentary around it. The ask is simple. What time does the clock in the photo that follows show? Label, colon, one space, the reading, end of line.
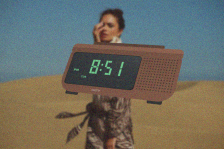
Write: 8:51
